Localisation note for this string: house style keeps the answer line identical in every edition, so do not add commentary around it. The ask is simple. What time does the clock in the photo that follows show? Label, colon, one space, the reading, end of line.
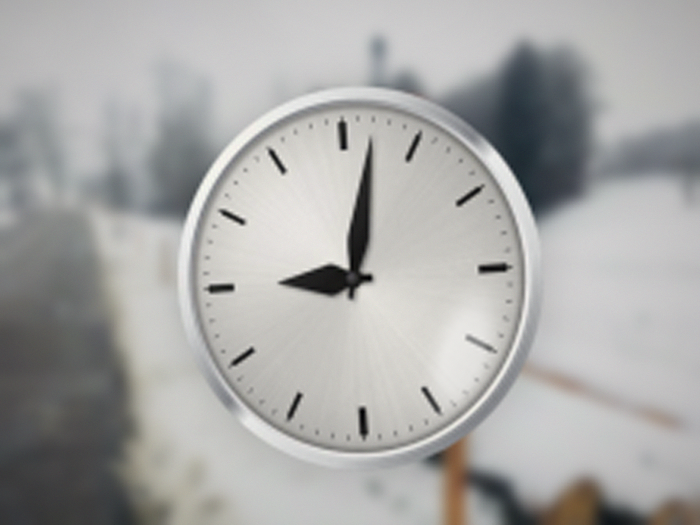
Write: 9:02
